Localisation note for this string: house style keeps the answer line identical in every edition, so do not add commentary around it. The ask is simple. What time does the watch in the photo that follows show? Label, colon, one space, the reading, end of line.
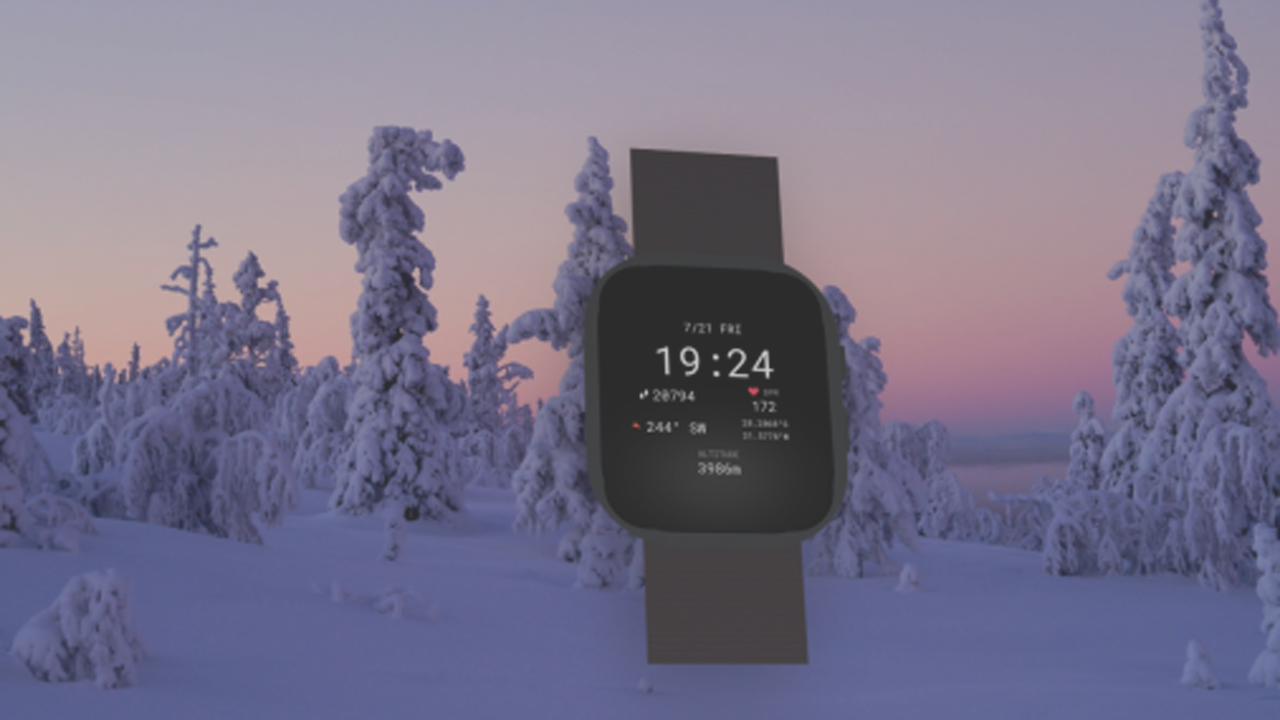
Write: 19:24
